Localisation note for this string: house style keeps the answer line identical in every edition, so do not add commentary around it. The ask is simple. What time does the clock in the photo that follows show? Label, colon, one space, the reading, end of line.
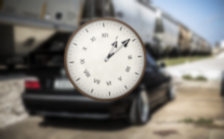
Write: 1:09
